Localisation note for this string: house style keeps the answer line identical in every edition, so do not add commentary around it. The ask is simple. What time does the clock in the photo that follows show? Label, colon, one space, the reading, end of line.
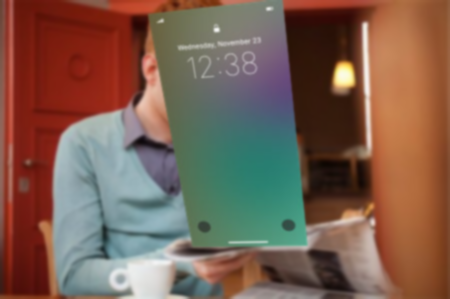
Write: 12:38
